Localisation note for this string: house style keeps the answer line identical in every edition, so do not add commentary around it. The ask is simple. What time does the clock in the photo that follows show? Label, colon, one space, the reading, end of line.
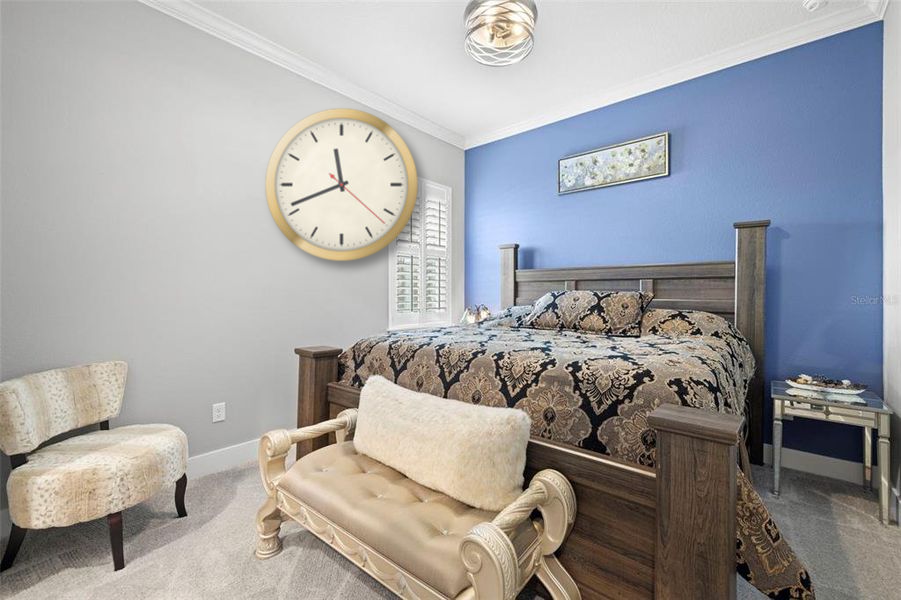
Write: 11:41:22
